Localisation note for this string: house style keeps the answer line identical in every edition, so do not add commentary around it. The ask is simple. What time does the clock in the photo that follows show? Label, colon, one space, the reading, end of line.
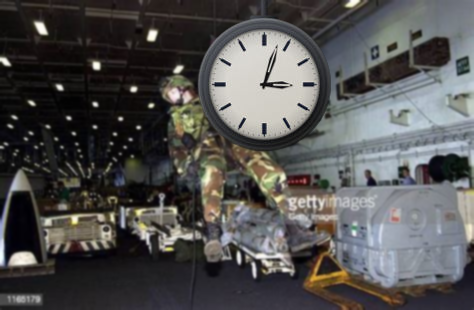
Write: 3:03
